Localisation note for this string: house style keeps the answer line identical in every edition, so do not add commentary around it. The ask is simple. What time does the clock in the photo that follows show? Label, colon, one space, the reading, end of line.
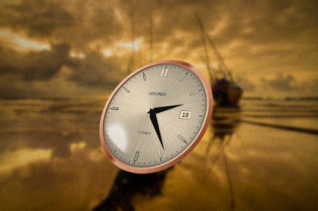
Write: 2:24
